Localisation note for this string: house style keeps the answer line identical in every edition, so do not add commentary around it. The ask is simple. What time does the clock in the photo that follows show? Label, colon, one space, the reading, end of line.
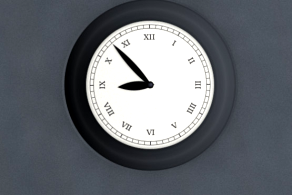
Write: 8:53
